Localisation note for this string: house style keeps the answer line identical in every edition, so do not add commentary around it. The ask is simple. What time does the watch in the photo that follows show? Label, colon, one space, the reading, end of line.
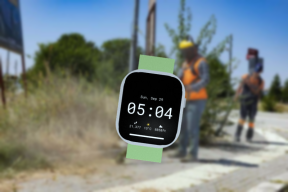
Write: 5:04
